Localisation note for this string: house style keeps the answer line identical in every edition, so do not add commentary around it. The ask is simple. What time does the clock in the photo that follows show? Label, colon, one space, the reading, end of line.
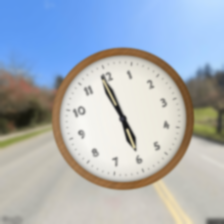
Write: 5:59
